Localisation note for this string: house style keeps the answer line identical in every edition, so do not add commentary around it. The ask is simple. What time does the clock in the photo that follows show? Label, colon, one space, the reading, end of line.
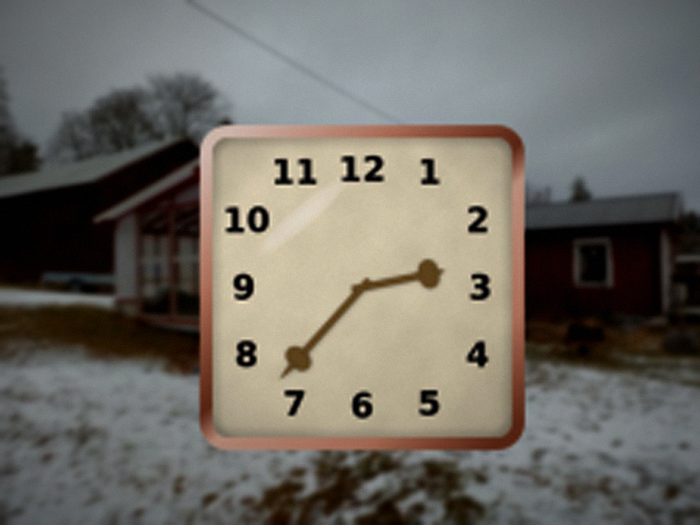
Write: 2:37
